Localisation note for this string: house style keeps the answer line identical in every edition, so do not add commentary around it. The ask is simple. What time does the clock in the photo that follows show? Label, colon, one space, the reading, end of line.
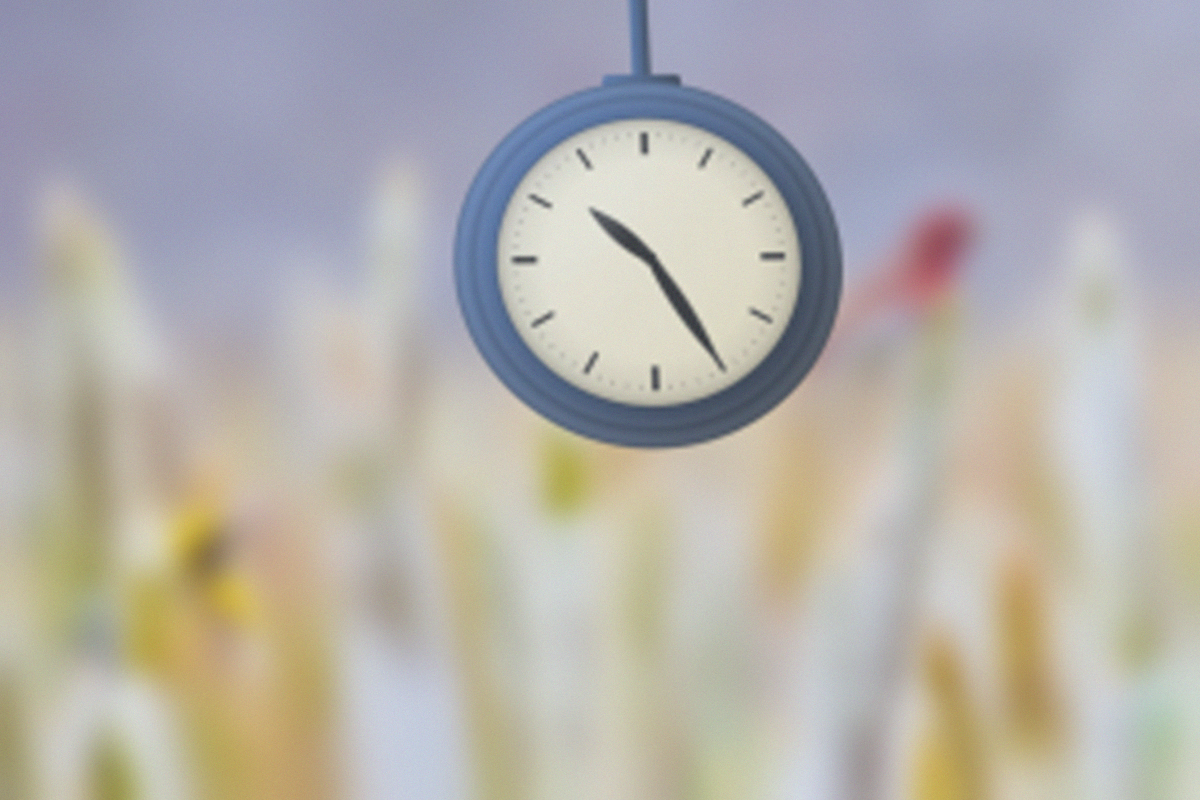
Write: 10:25
